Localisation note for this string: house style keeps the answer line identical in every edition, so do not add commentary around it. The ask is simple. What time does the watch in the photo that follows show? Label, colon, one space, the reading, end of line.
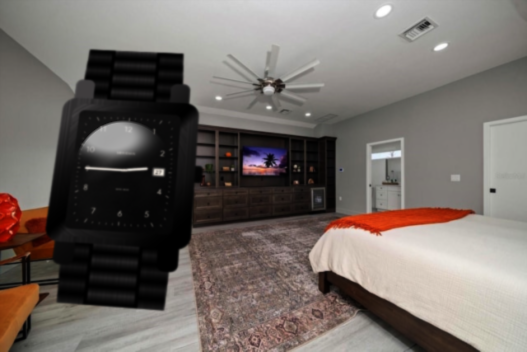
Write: 2:45
